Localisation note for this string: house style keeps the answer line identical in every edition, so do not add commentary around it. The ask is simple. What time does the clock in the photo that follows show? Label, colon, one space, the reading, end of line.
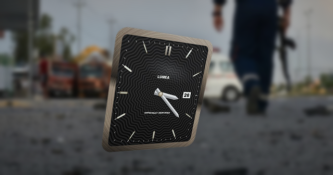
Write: 3:22
